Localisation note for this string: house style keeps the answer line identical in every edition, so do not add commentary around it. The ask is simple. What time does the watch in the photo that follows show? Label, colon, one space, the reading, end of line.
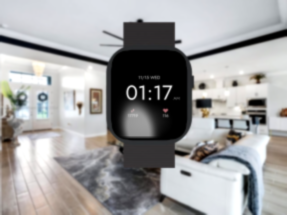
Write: 1:17
